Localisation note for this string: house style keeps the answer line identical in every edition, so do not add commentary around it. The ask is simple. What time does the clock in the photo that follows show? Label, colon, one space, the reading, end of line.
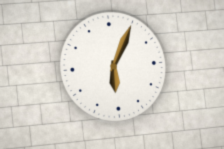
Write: 6:05
